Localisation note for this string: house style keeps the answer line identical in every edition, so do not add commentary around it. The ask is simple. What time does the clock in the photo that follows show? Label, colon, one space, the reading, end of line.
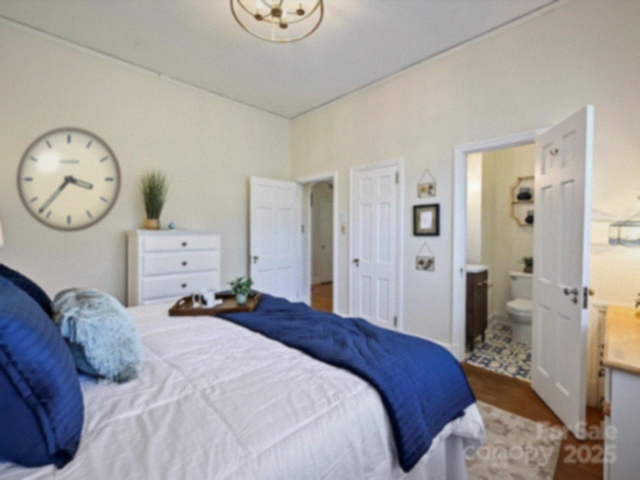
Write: 3:37
